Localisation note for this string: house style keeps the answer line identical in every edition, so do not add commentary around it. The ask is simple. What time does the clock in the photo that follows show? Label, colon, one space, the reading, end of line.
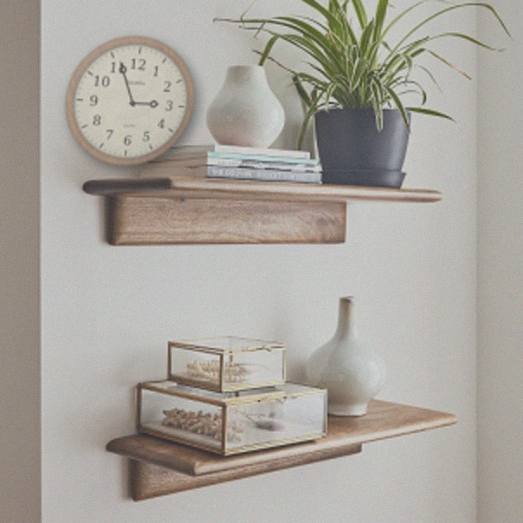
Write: 2:56
